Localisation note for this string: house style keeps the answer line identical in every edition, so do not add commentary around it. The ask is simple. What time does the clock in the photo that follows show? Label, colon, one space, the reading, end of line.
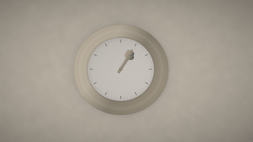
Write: 1:05
